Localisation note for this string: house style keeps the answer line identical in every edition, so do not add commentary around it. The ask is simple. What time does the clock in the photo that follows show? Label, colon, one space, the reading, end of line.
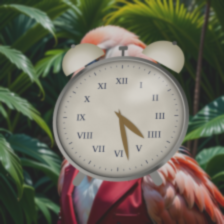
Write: 4:28
